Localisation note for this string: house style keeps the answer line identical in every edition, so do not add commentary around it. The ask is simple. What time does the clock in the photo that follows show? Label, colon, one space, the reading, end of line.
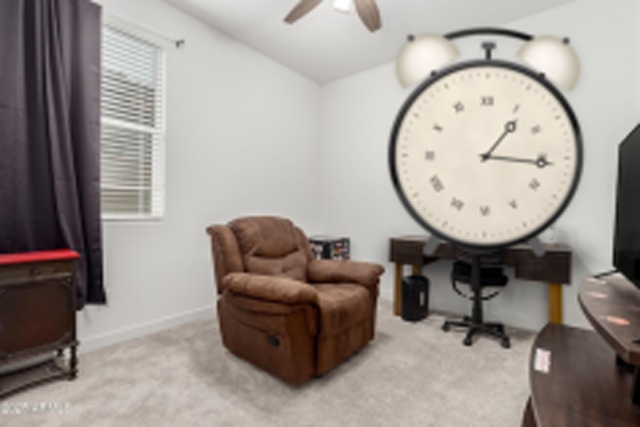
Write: 1:16
